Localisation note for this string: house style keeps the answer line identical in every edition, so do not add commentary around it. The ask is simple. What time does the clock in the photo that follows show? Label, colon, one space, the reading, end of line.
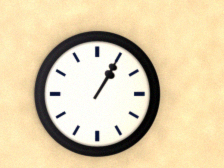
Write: 1:05
